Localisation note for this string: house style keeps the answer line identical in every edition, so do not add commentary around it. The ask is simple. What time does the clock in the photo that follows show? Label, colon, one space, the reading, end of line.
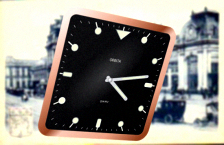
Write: 4:13
